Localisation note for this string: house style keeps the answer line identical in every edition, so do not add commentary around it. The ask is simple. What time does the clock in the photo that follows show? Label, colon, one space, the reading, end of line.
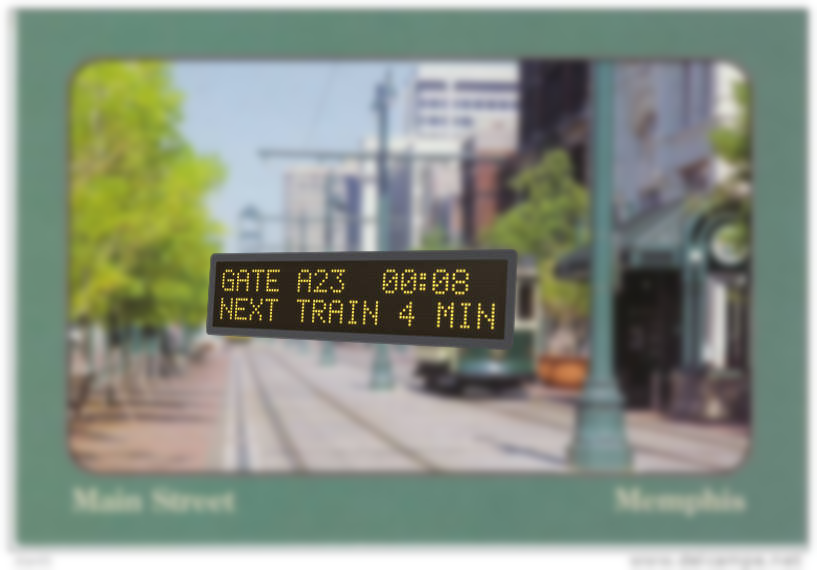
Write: 0:08
